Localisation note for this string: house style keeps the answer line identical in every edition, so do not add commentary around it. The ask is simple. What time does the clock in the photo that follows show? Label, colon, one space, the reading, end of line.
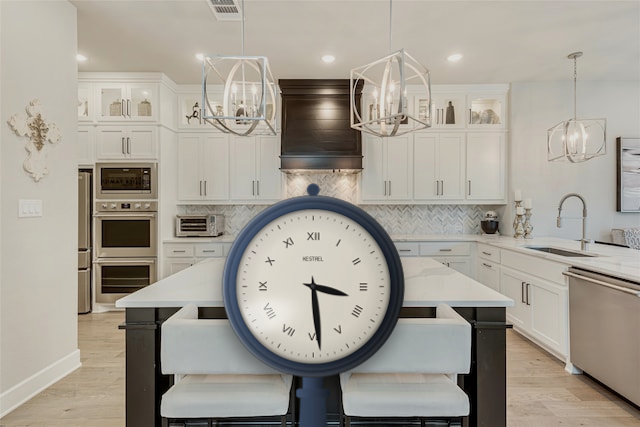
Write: 3:29
